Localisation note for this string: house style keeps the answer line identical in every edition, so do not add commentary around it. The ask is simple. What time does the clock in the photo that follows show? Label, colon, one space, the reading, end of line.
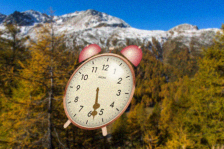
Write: 5:28
